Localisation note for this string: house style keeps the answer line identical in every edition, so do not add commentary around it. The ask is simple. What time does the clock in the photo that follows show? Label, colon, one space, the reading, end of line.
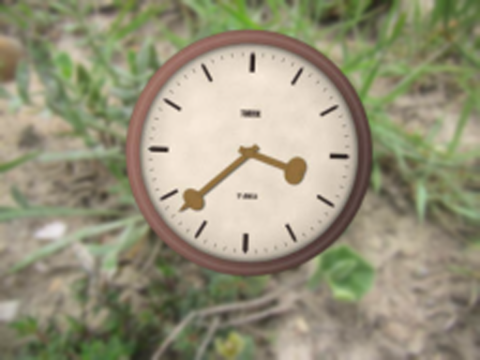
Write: 3:38
